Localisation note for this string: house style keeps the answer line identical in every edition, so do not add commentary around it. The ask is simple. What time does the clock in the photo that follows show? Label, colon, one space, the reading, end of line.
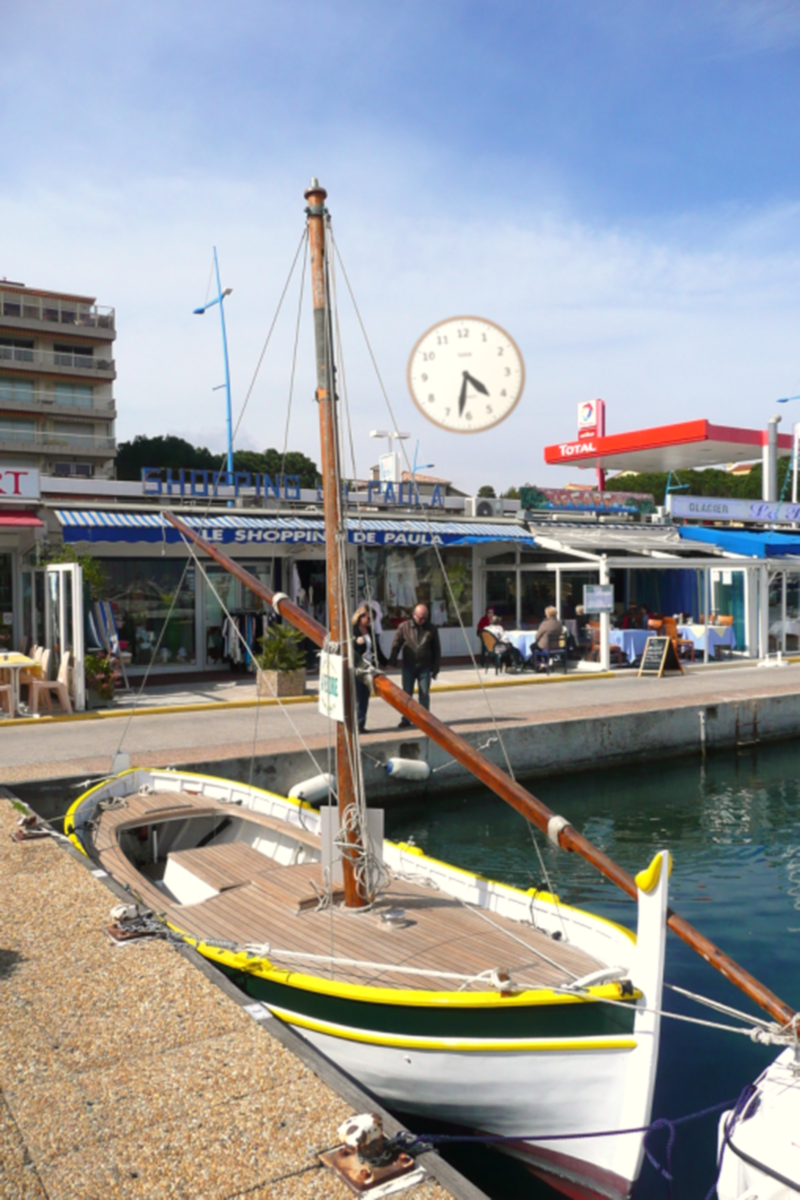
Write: 4:32
